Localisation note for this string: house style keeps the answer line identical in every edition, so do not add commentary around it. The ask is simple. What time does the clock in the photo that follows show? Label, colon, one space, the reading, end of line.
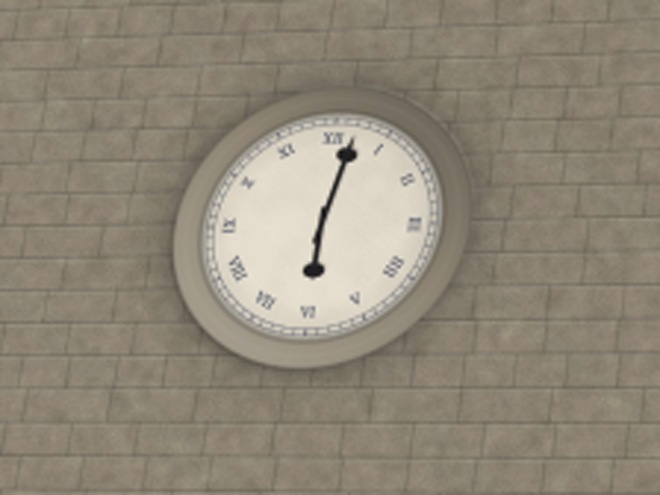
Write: 6:02
